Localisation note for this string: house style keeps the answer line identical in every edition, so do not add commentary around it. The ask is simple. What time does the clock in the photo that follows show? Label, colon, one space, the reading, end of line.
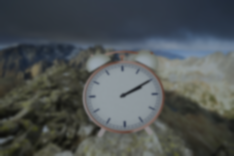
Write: 2:10
